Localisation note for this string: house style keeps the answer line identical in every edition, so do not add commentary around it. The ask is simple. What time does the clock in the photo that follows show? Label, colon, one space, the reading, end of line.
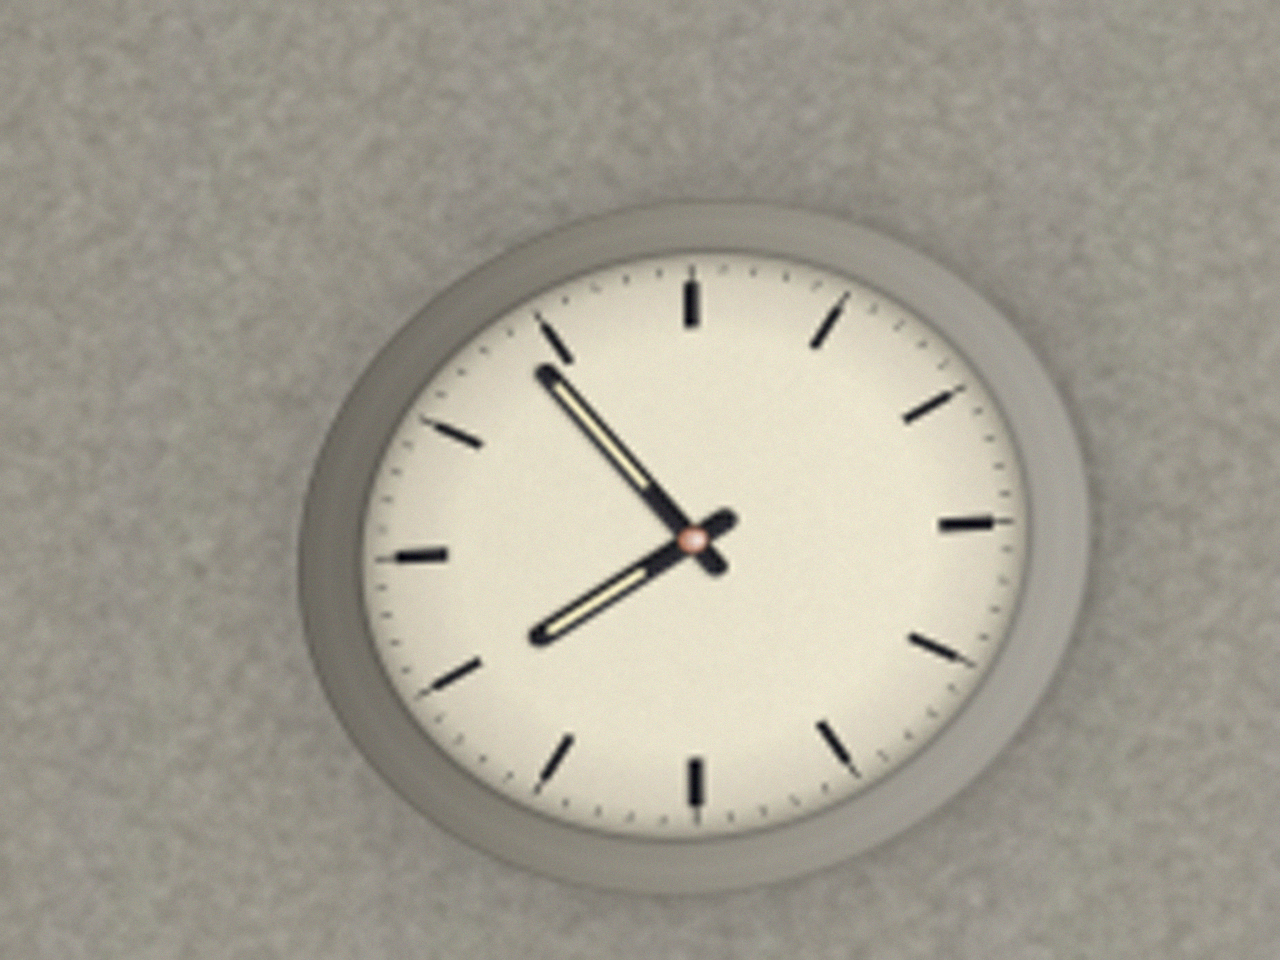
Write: 7:54
